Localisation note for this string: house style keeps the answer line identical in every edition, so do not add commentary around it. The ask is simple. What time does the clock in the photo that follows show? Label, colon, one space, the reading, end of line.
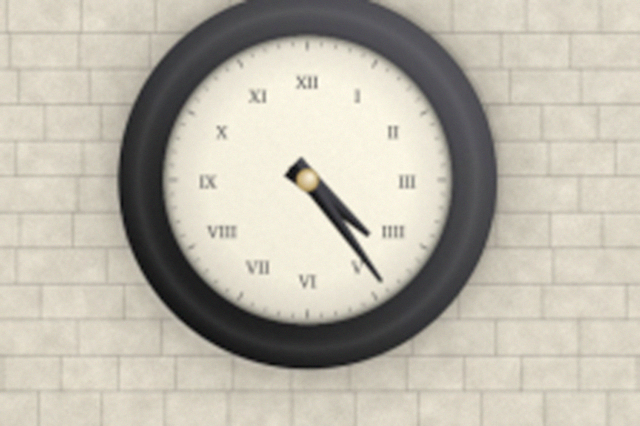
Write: 4:24
